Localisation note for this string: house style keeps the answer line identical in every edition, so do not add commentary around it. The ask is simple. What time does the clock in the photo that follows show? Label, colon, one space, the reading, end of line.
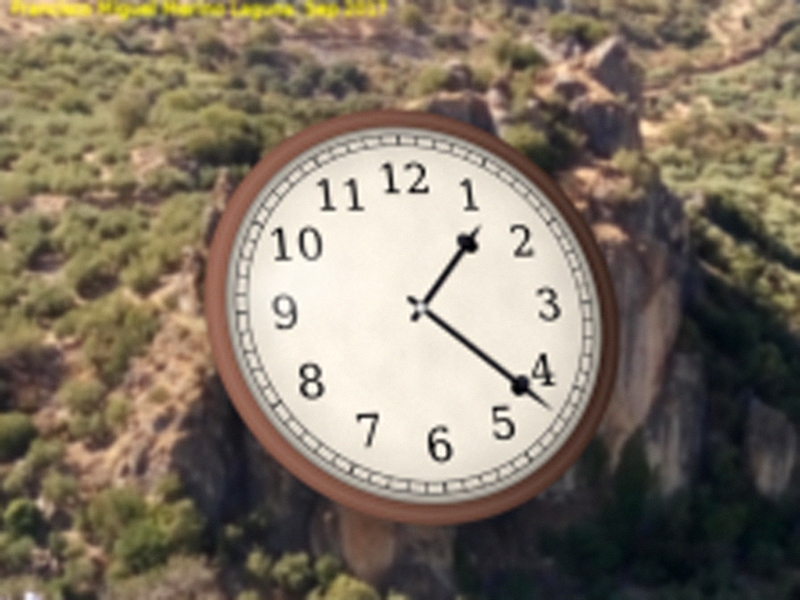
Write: 1:22
